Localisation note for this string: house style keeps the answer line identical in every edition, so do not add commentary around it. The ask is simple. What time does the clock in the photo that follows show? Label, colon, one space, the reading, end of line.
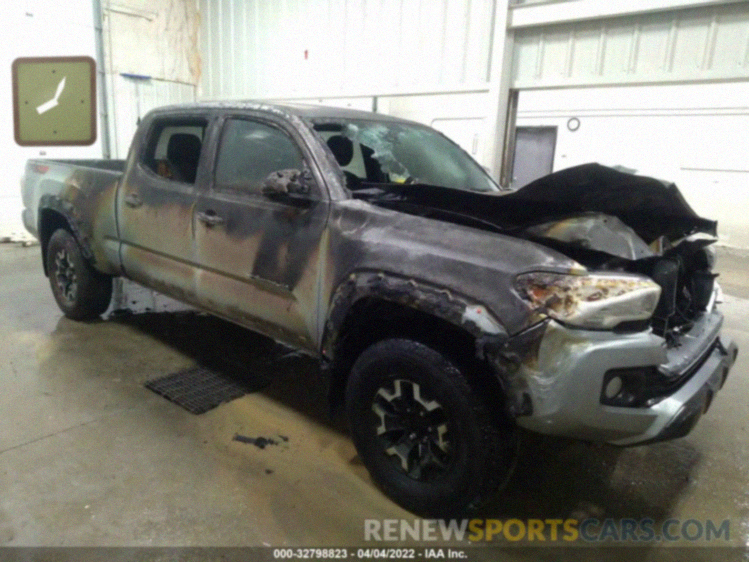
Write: 8:04
